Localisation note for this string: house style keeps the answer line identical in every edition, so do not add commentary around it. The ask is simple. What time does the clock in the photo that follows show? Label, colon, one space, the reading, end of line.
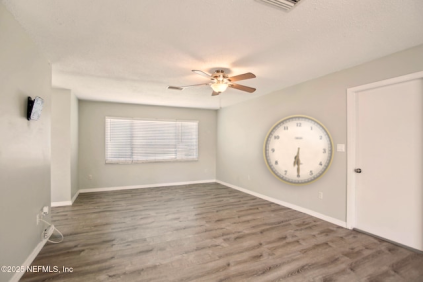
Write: 6:30
